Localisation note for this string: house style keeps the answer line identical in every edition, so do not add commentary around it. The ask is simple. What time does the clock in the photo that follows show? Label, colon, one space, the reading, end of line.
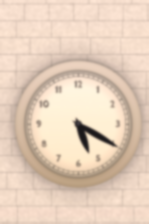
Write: 5:20
